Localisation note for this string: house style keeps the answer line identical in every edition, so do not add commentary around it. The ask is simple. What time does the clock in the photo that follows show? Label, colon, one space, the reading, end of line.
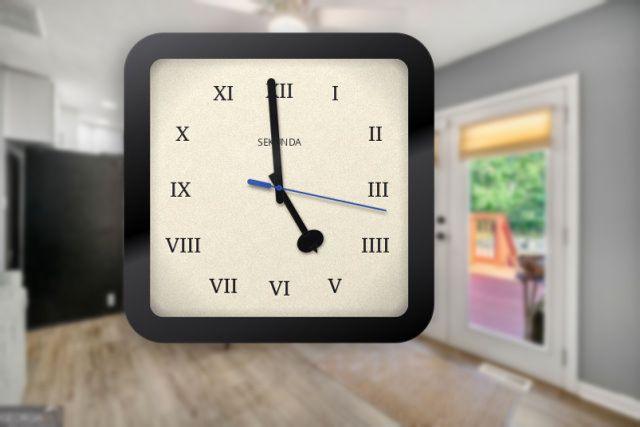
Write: 4:59:17
